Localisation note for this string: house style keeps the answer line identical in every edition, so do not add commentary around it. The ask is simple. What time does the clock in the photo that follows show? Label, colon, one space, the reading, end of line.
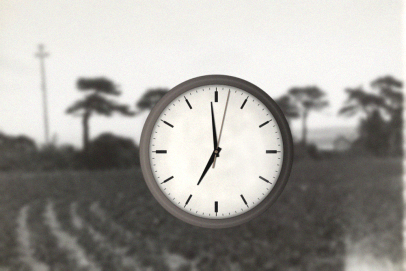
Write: 6:59:02
